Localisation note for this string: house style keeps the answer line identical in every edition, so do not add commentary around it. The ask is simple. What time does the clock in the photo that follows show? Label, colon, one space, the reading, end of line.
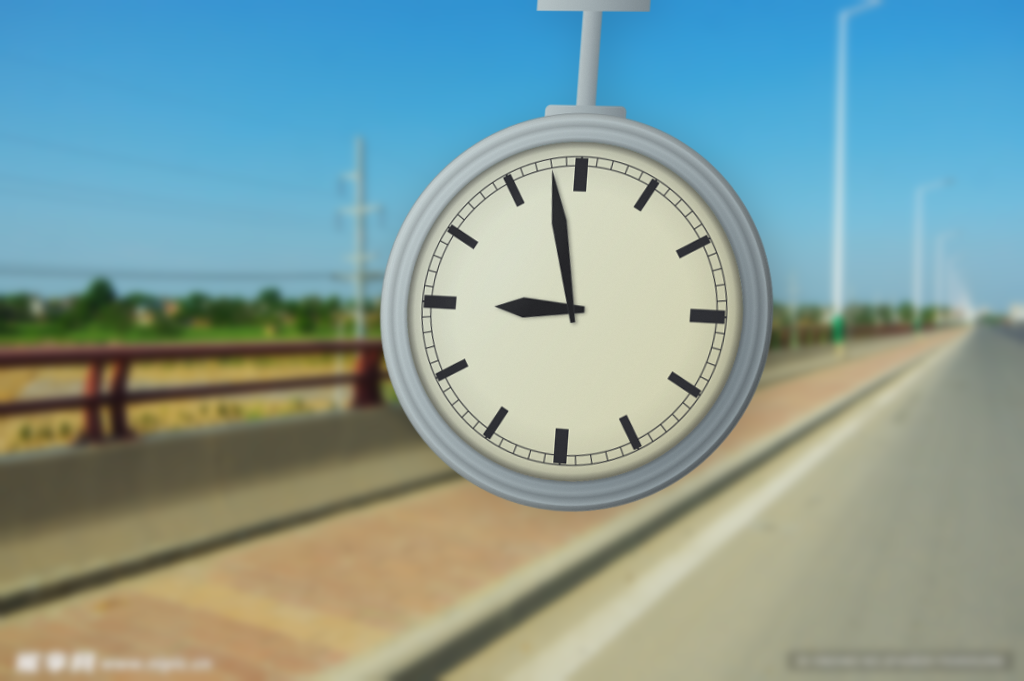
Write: 8:58
